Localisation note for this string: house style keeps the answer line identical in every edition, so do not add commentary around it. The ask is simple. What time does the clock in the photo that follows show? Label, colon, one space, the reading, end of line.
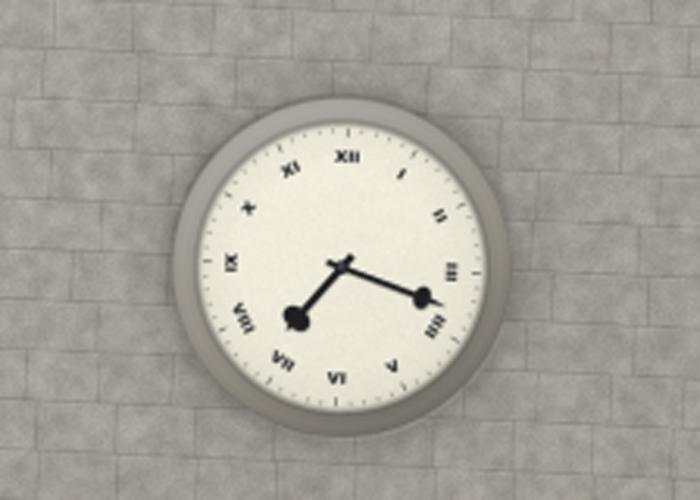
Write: 7:18
